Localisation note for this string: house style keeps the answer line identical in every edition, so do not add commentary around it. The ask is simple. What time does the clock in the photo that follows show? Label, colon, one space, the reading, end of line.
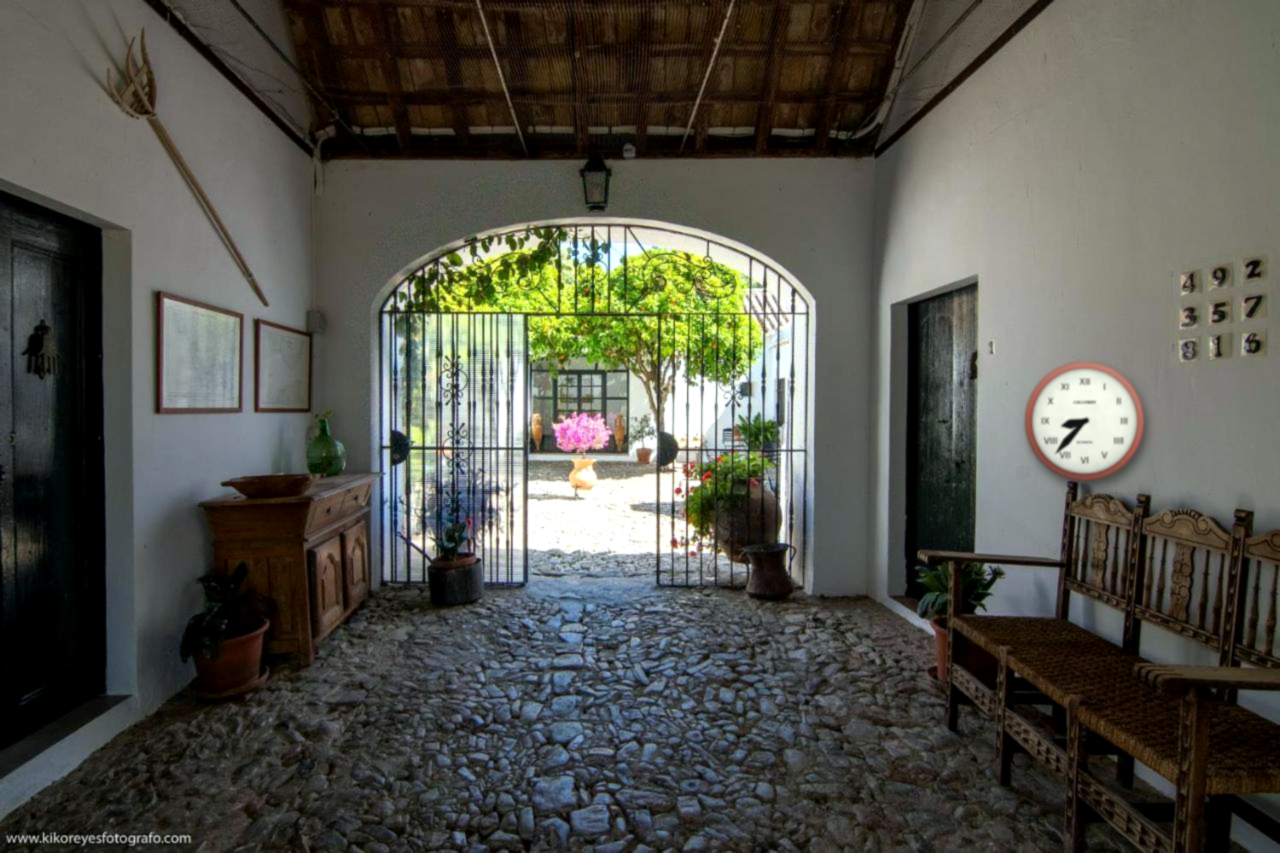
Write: 8:37
